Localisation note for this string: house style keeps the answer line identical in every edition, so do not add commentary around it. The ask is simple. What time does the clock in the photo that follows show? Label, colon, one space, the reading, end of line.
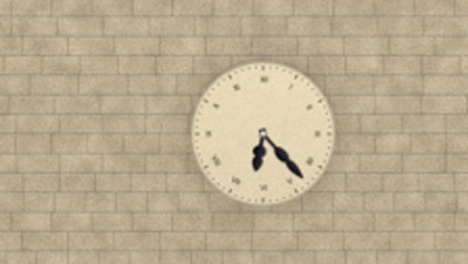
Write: 6:23
